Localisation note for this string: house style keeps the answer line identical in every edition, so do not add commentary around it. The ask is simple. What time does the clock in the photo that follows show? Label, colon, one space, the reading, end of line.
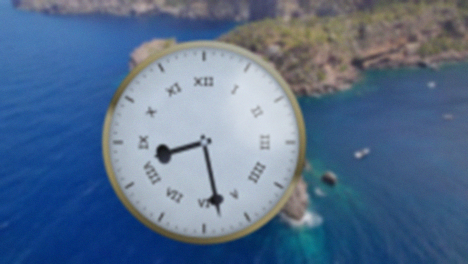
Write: 8:28
